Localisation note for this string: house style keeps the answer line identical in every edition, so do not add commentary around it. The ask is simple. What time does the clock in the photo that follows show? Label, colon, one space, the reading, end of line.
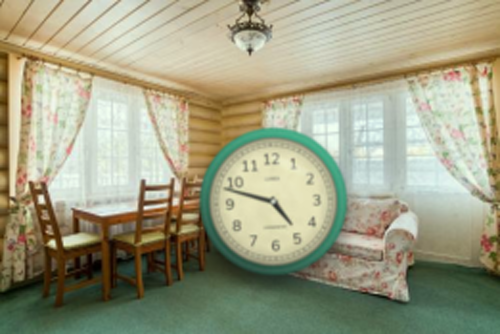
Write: 4:48
